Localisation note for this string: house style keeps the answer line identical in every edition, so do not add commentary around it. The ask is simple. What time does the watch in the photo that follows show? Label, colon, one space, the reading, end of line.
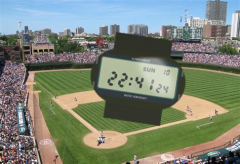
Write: 22:41:24
